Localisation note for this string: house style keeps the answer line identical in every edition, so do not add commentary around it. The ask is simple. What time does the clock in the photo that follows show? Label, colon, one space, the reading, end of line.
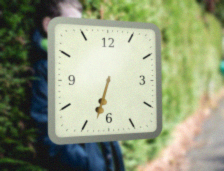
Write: 6:33
